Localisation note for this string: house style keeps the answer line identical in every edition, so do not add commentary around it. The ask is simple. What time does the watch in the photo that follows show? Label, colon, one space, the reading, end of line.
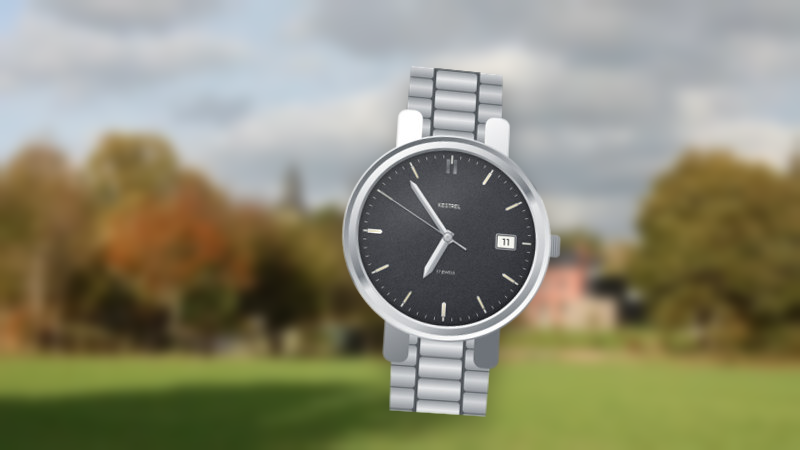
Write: 6:53:50
